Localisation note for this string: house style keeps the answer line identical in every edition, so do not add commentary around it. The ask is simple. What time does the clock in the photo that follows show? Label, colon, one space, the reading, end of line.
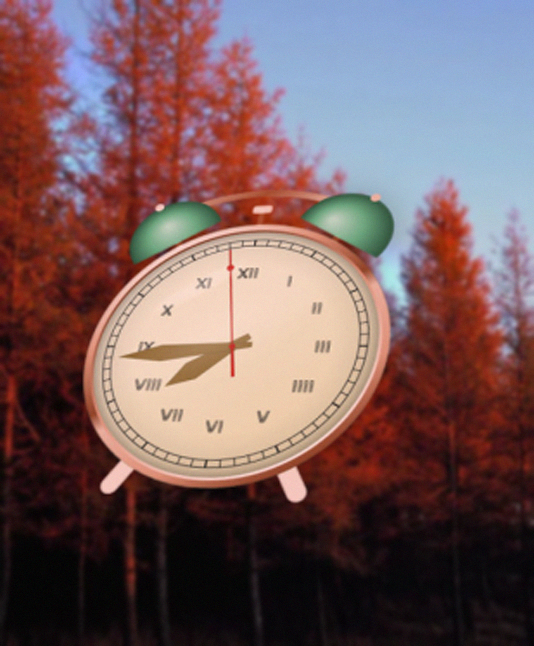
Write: 7:43:58
